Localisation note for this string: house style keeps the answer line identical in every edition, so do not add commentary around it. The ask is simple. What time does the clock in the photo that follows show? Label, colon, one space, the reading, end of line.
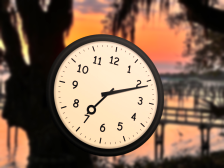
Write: 7:11
